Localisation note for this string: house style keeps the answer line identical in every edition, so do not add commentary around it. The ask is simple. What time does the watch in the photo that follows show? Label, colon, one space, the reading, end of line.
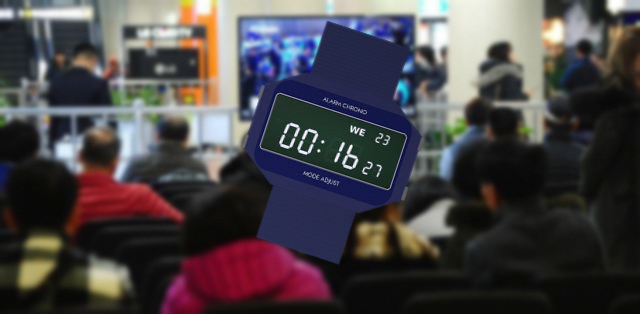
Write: 0:16:27
